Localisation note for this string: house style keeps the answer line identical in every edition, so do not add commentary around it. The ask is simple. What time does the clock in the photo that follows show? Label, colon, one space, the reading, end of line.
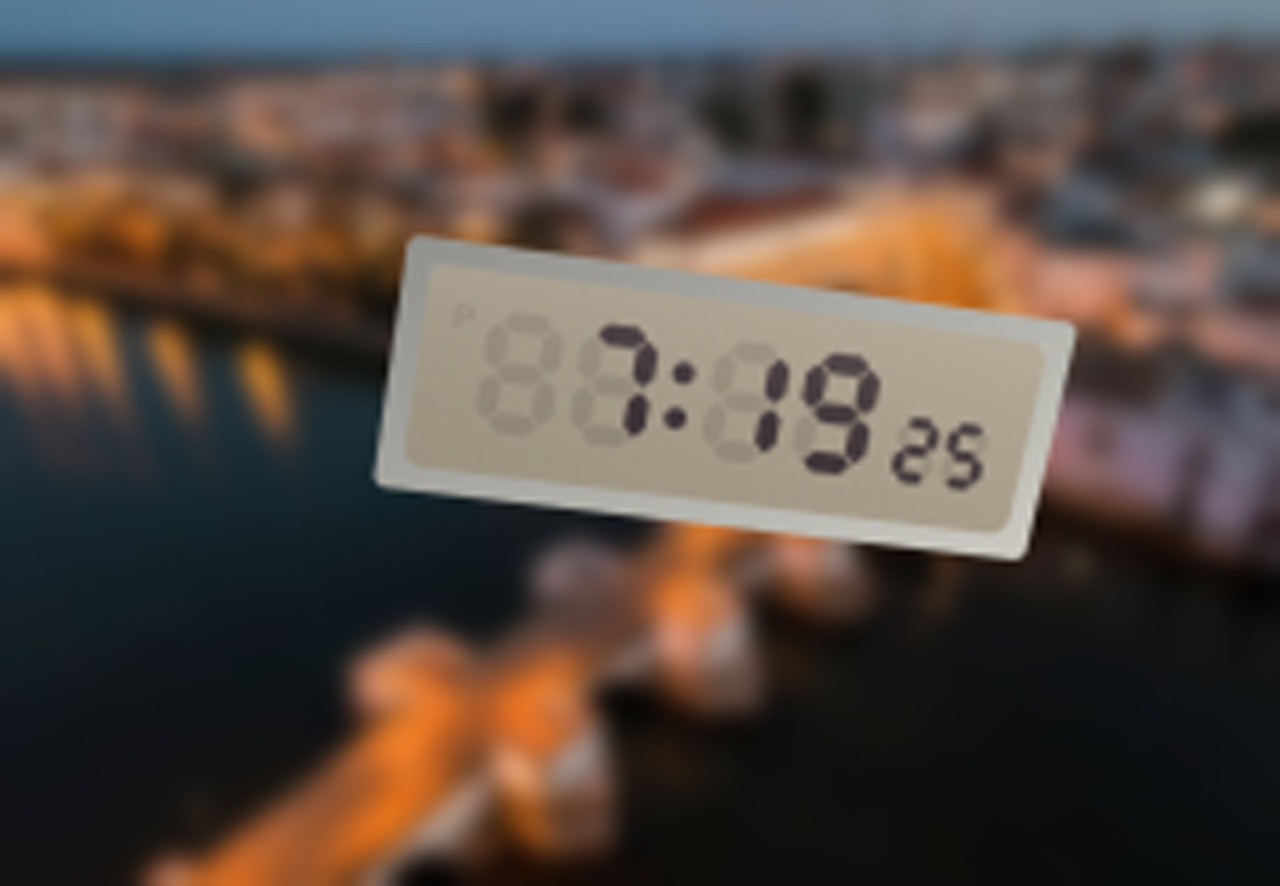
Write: 7:19:25
